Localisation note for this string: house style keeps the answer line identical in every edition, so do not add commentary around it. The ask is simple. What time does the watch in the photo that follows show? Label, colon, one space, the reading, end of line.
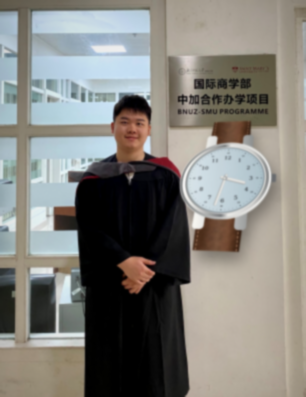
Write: 3:32
